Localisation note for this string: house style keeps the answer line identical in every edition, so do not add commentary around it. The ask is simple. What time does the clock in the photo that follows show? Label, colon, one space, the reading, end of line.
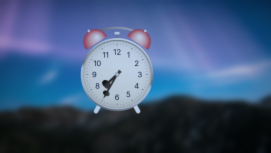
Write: 7:35
